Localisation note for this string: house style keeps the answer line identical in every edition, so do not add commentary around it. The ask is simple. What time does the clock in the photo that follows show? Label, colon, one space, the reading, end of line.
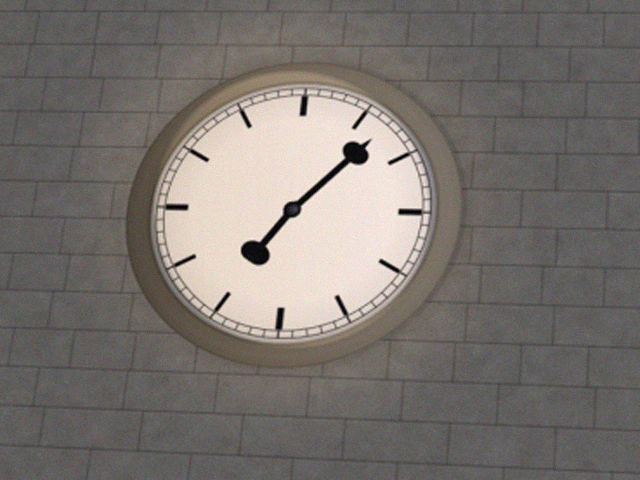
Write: 7:07
